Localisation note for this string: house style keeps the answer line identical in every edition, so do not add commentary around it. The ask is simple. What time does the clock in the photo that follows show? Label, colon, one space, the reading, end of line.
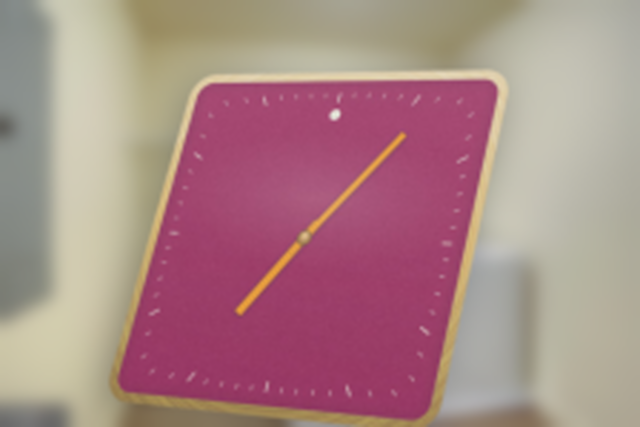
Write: 7:06
